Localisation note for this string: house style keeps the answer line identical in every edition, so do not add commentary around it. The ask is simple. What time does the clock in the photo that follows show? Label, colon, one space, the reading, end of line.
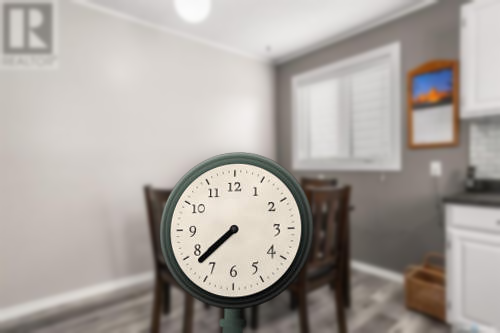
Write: 7:38
